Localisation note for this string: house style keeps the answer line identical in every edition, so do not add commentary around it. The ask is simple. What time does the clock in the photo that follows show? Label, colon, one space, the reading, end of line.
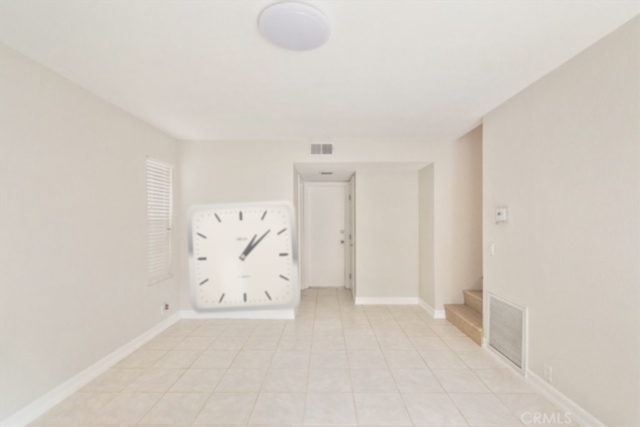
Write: 1:08
